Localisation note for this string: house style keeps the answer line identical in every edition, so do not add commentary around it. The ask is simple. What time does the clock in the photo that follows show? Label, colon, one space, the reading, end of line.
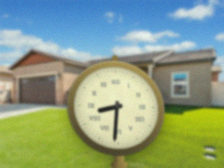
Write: 8:31
